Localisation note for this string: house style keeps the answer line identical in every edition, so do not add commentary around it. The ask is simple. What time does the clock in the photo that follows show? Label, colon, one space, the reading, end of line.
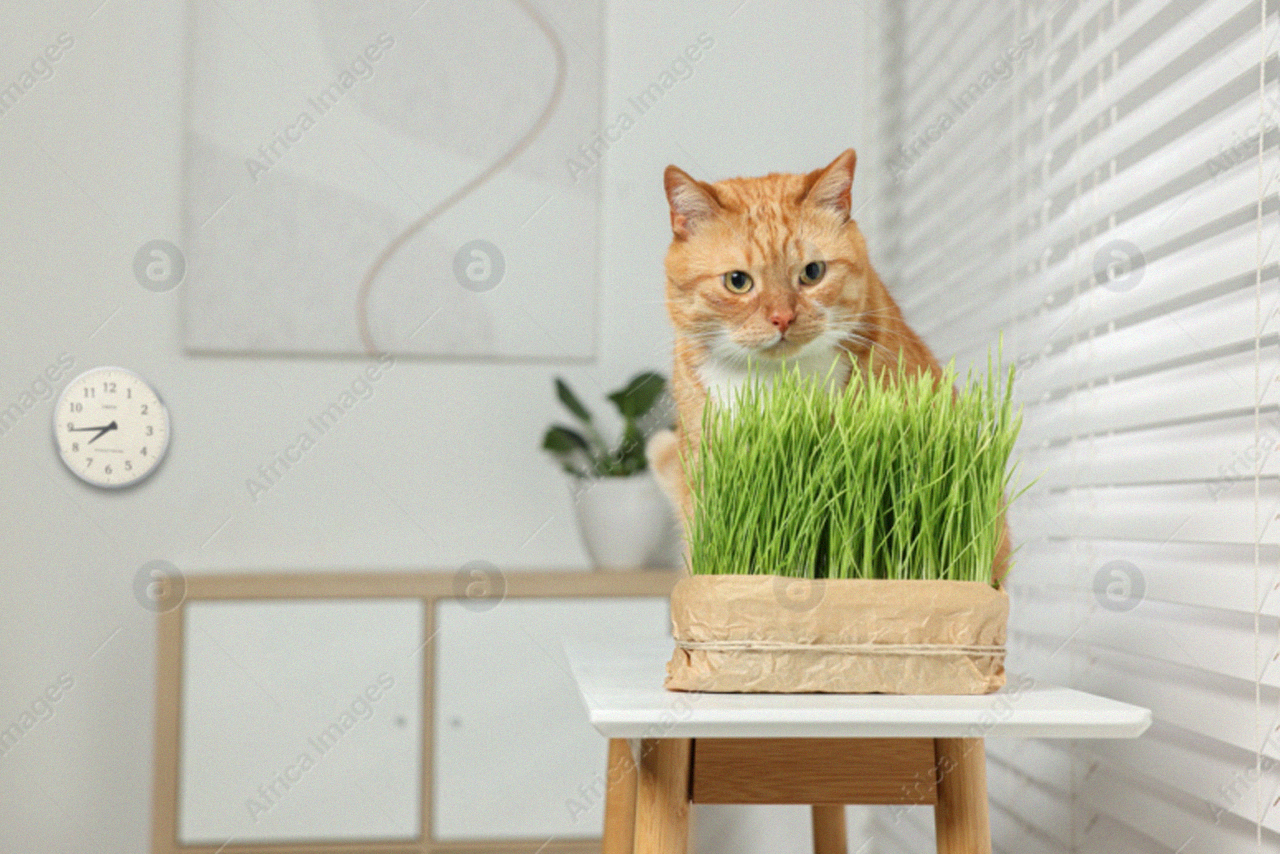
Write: 7:44
